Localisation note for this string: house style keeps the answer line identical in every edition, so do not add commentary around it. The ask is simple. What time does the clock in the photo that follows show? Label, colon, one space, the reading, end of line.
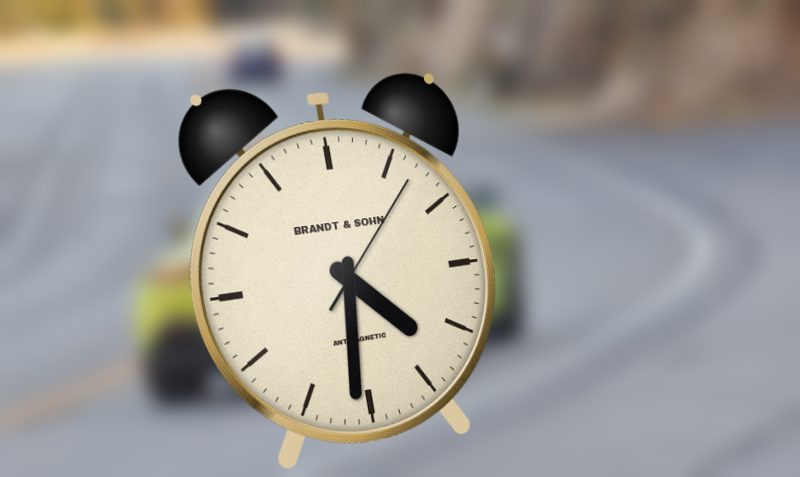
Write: 4:31:07
